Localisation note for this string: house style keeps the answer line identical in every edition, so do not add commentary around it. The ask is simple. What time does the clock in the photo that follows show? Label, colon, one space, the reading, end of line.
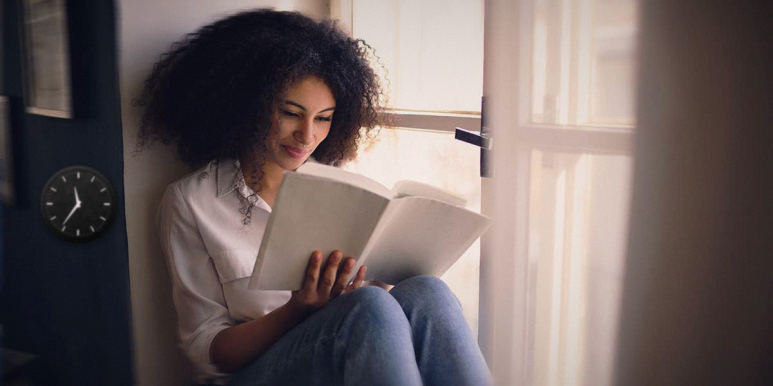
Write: 11:36
